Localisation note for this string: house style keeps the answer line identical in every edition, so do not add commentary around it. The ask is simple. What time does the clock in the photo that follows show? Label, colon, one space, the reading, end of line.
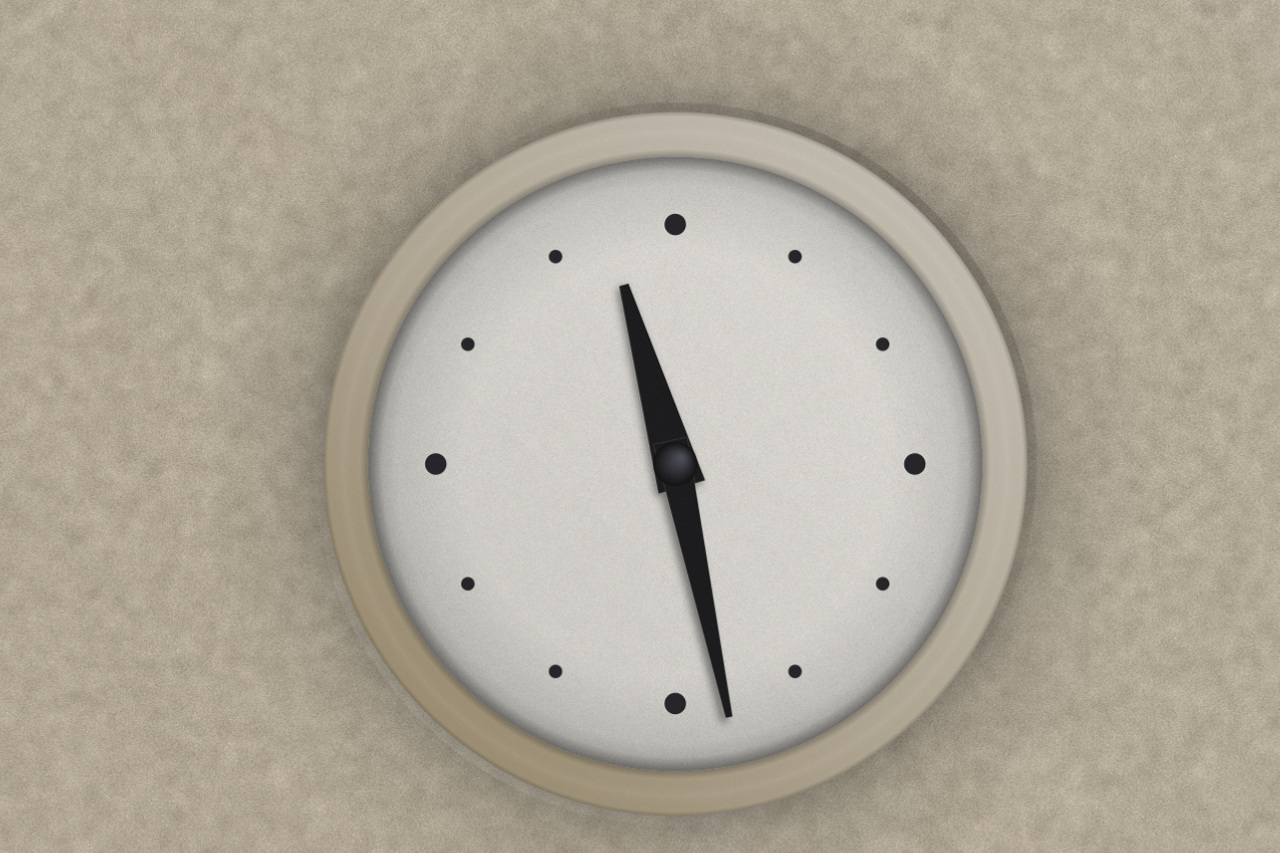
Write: 11:28
